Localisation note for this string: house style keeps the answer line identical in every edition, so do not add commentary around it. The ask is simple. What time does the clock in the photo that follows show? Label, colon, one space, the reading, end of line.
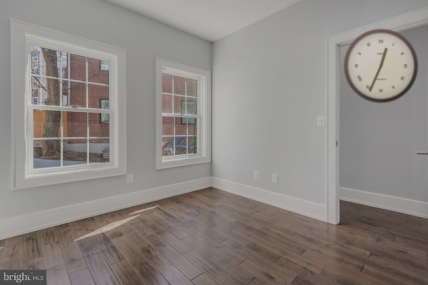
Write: 12:34
